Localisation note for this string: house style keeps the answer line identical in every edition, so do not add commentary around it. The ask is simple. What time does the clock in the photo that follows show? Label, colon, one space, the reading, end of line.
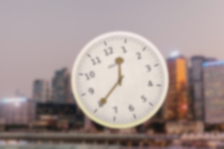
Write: 12:40
